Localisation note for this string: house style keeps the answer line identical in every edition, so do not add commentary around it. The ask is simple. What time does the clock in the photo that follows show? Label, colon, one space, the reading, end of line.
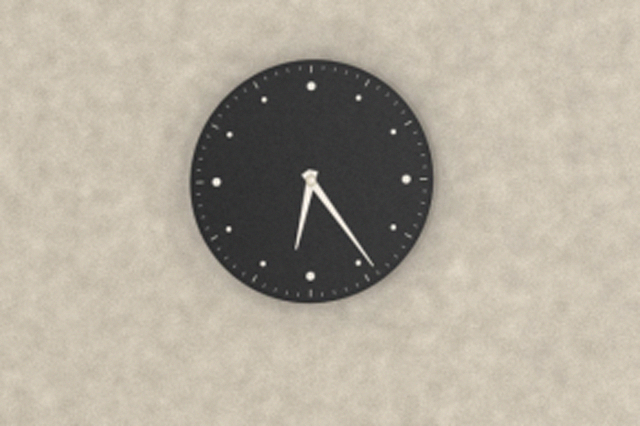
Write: 6:24
